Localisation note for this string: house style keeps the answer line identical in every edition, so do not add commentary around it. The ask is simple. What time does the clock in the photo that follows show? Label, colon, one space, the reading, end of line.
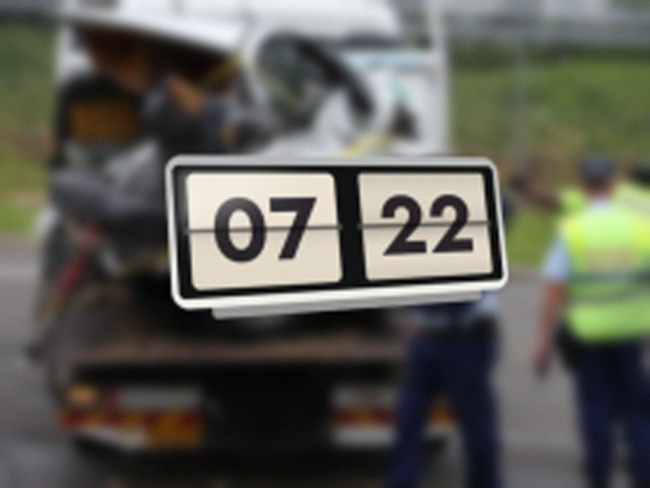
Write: 7:22
